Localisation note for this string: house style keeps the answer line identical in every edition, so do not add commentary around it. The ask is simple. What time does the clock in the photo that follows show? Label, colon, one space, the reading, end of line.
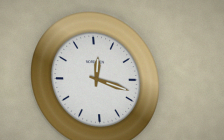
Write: 12:18
